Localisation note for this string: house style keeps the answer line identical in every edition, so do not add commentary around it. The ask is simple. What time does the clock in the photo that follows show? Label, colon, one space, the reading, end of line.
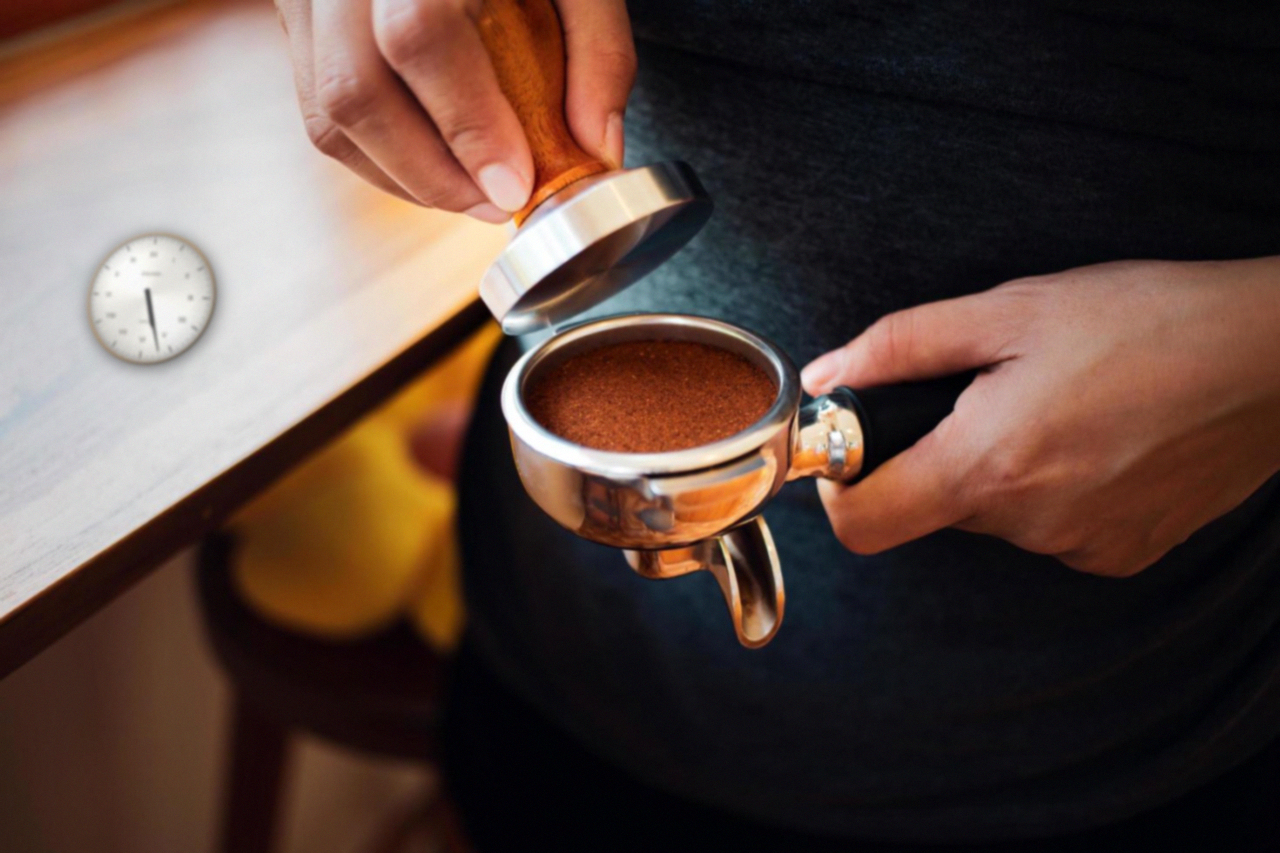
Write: 5:27
